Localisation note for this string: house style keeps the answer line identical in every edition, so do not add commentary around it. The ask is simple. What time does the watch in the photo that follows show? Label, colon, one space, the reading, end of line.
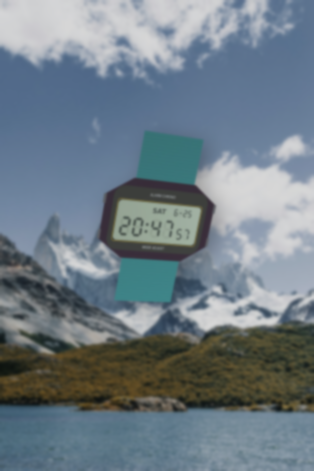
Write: 20:47:57
